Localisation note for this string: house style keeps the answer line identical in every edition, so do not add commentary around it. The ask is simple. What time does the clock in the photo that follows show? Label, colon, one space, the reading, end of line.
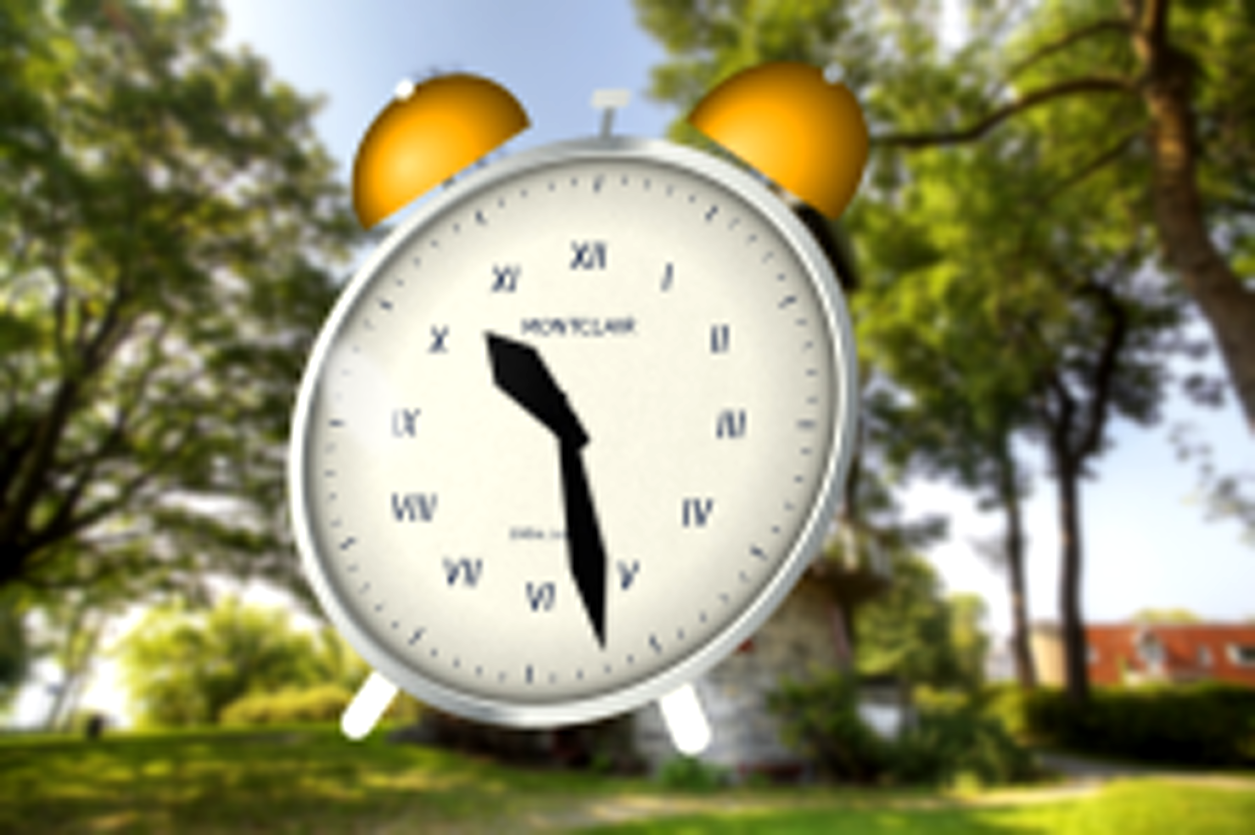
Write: 10:27
